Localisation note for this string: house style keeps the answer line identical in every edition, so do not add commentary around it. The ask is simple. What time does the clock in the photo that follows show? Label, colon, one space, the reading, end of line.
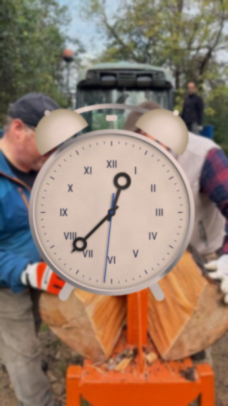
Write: 12:37:31
